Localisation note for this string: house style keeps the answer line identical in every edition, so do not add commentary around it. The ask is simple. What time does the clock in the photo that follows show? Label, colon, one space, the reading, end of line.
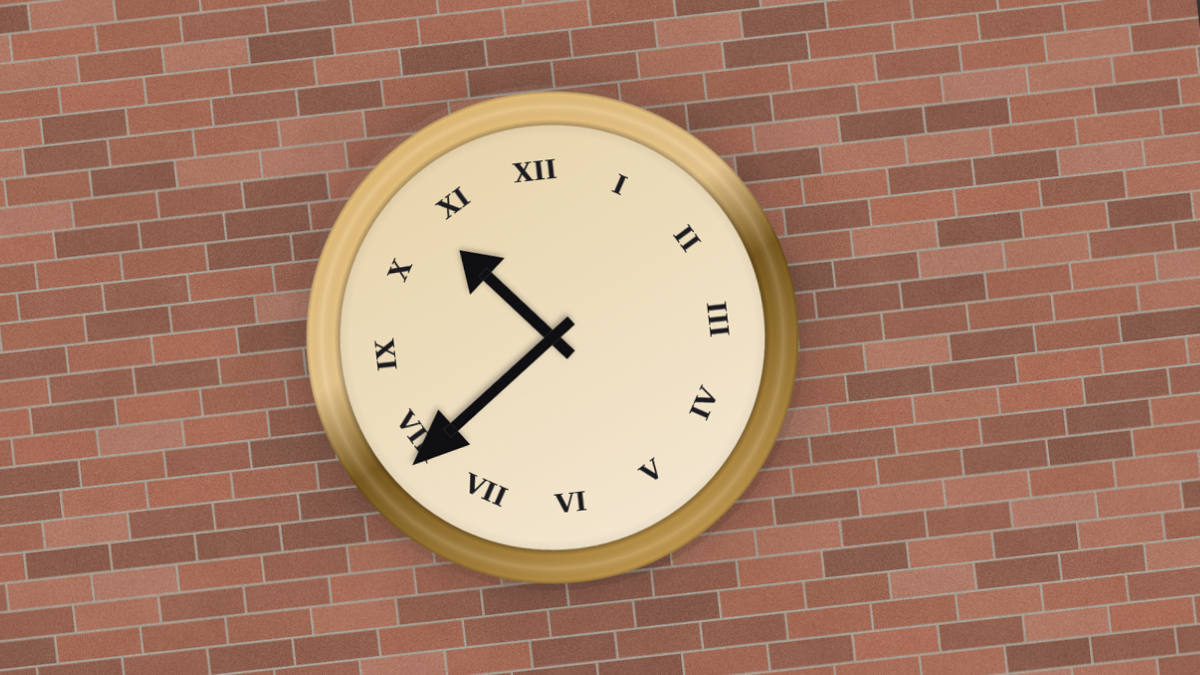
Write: 10:39
